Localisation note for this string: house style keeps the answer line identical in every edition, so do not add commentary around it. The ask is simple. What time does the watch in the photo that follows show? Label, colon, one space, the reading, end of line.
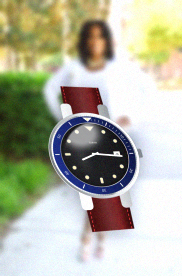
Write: 8:16
